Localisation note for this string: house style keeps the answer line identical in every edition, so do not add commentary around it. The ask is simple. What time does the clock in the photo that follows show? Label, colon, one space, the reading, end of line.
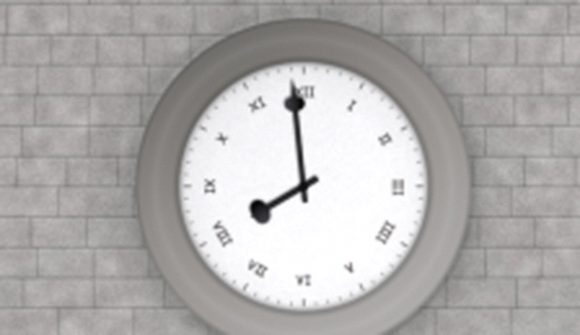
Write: 7:59
